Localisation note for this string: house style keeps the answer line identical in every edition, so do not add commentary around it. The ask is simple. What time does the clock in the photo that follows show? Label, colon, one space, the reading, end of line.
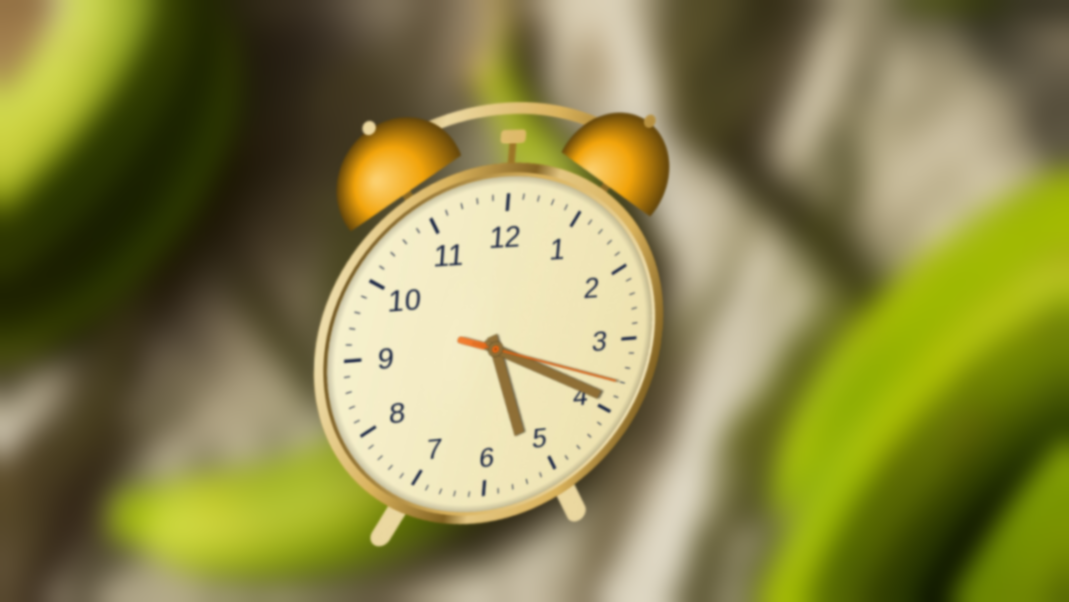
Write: 5:19:18
